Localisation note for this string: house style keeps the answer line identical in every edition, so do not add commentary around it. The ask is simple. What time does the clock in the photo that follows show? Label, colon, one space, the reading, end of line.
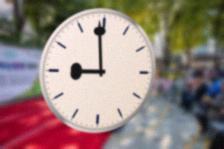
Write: 8:59
